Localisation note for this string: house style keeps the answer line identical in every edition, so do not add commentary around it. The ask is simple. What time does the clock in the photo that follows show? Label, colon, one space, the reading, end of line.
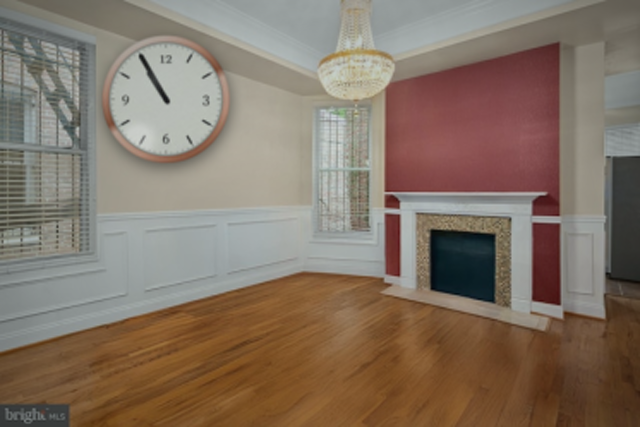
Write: 10:55
